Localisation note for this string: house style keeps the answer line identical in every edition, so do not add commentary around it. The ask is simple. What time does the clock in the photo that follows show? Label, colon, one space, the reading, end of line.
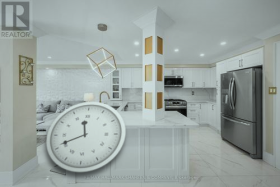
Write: 11:41
